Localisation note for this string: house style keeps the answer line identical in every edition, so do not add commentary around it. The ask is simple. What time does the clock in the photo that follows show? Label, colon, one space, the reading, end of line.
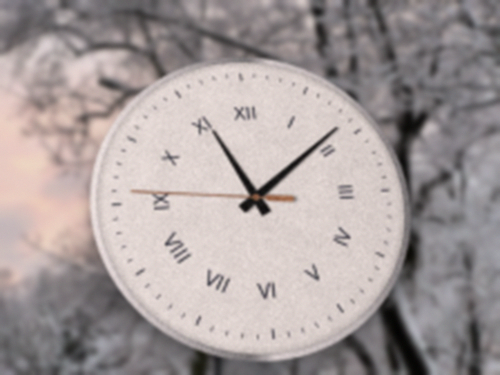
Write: 11:08:46
